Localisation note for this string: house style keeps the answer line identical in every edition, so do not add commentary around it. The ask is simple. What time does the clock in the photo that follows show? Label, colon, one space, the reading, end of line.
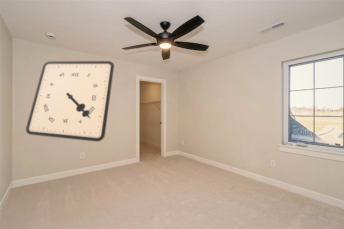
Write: 4:22
